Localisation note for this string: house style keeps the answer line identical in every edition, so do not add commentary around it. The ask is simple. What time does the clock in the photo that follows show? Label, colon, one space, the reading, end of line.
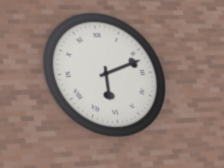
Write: 6:12
